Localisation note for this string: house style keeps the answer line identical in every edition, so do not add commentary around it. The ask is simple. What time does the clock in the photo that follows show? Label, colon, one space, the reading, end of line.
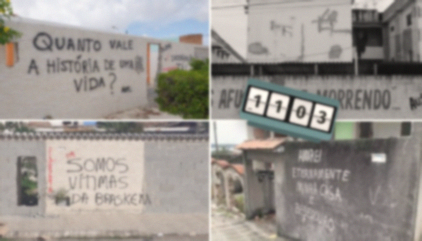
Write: 11:03
